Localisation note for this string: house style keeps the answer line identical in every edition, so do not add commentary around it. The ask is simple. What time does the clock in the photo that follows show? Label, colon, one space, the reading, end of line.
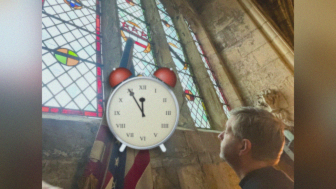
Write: 11:55
